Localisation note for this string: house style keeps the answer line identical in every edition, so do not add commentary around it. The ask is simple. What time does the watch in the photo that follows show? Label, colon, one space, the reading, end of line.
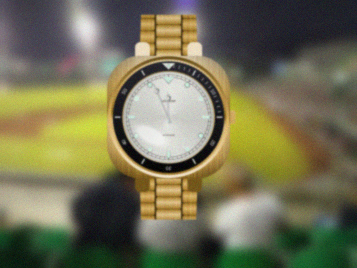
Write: 11:56
